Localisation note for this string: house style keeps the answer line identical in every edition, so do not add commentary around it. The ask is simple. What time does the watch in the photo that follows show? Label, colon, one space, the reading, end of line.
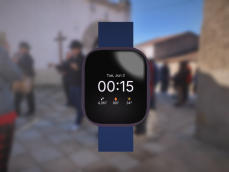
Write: 0:15
